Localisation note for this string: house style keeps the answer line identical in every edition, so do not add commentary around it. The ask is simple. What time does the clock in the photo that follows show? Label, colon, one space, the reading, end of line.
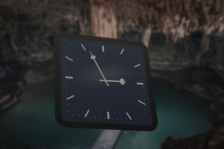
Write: 2:56
